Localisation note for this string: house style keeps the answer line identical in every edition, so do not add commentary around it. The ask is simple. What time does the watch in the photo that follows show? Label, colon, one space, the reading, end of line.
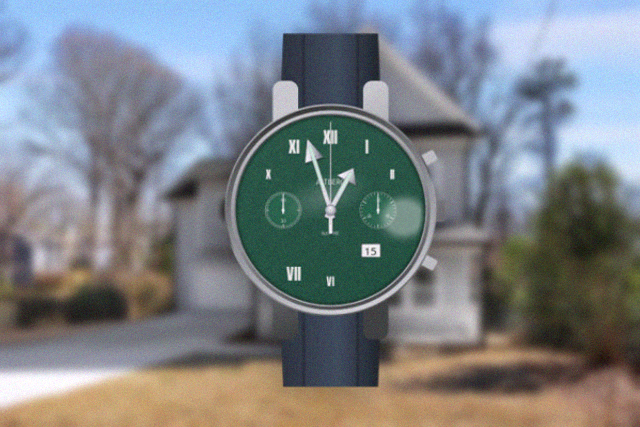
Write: 12:57
